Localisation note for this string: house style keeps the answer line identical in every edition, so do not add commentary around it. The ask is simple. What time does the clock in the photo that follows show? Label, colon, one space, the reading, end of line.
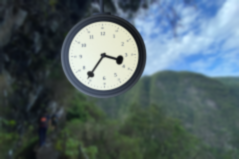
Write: 3:36
